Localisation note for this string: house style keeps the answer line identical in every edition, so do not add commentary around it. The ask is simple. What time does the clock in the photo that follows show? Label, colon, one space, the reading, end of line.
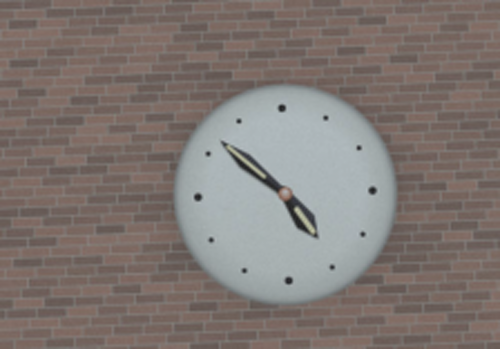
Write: 4:52
